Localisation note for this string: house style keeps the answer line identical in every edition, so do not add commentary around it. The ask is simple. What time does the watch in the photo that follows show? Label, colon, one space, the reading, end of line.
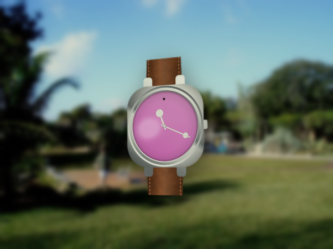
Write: 11:19
